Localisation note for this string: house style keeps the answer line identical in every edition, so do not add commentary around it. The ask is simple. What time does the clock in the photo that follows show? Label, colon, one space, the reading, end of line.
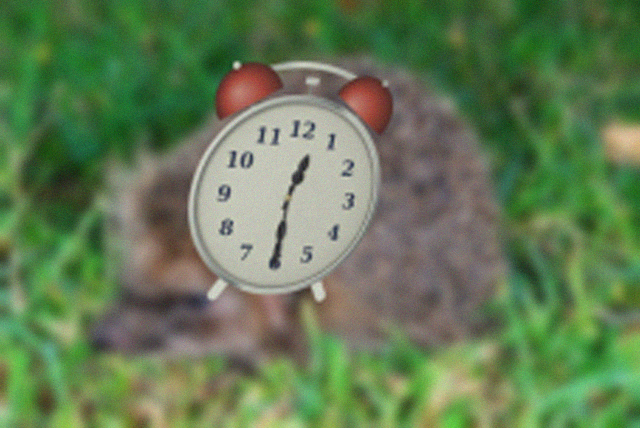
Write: 12:30
